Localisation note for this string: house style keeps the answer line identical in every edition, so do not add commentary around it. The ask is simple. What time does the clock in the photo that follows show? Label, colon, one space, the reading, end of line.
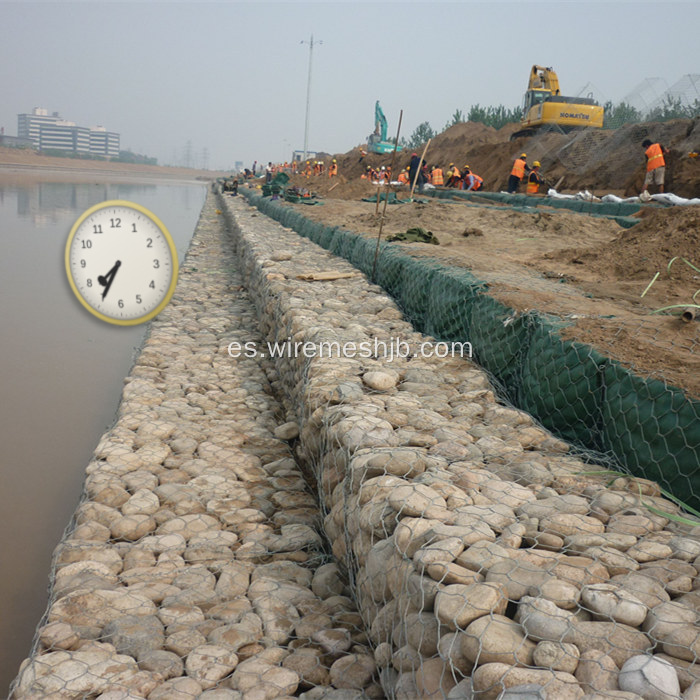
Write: 7:35
